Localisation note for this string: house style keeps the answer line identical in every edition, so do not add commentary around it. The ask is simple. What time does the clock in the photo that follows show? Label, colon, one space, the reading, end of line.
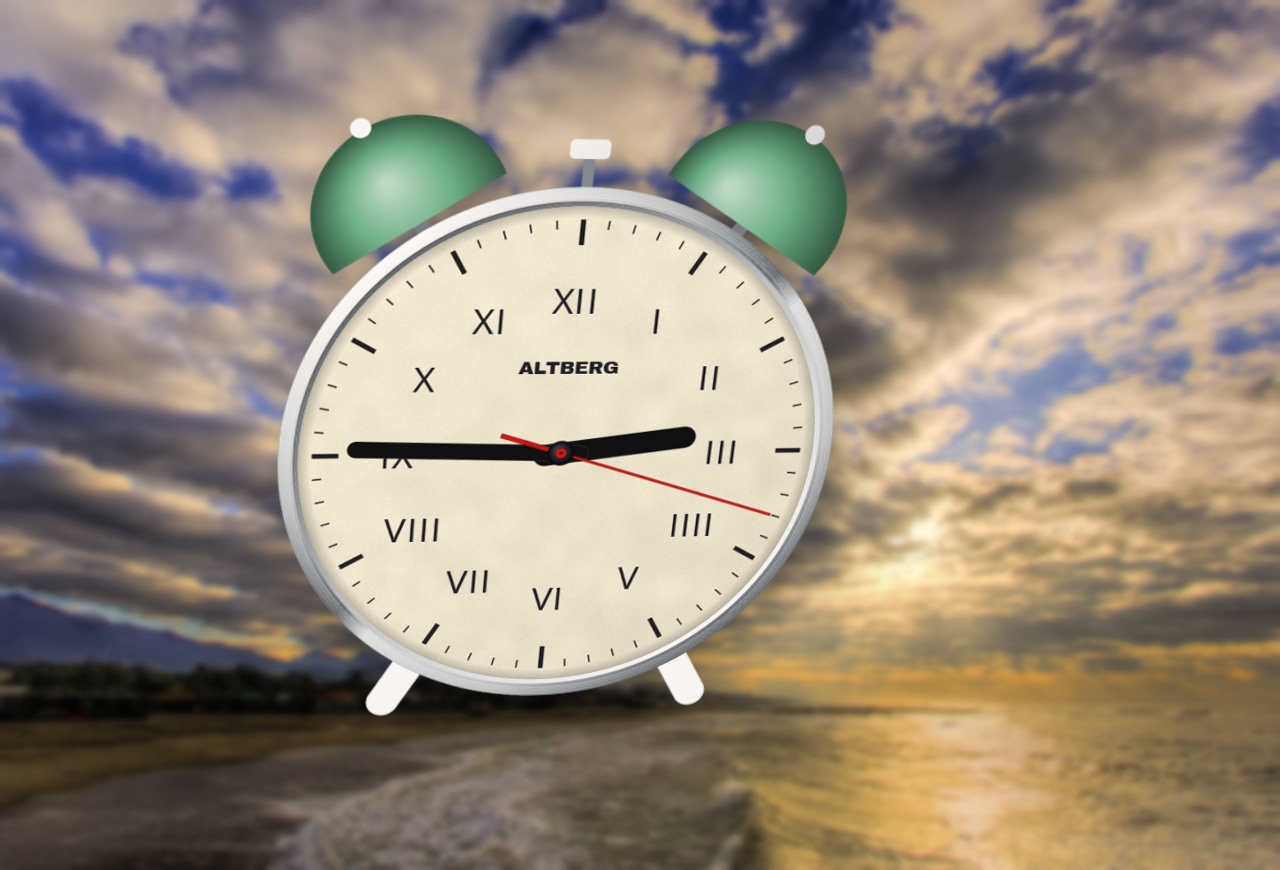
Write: 2:45:18
